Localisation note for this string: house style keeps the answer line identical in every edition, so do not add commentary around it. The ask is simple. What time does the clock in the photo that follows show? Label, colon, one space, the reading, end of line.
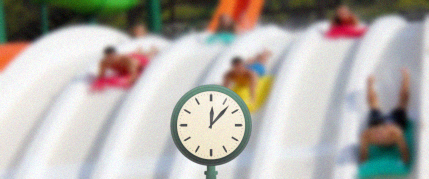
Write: 12:07
